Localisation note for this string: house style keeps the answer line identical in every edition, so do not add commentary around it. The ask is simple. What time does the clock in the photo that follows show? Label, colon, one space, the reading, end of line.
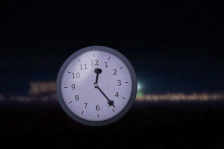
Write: 12:24
